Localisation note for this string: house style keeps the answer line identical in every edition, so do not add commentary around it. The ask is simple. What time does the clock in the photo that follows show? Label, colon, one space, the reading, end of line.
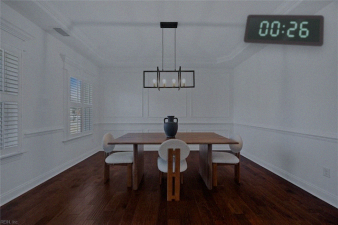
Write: 0:26
